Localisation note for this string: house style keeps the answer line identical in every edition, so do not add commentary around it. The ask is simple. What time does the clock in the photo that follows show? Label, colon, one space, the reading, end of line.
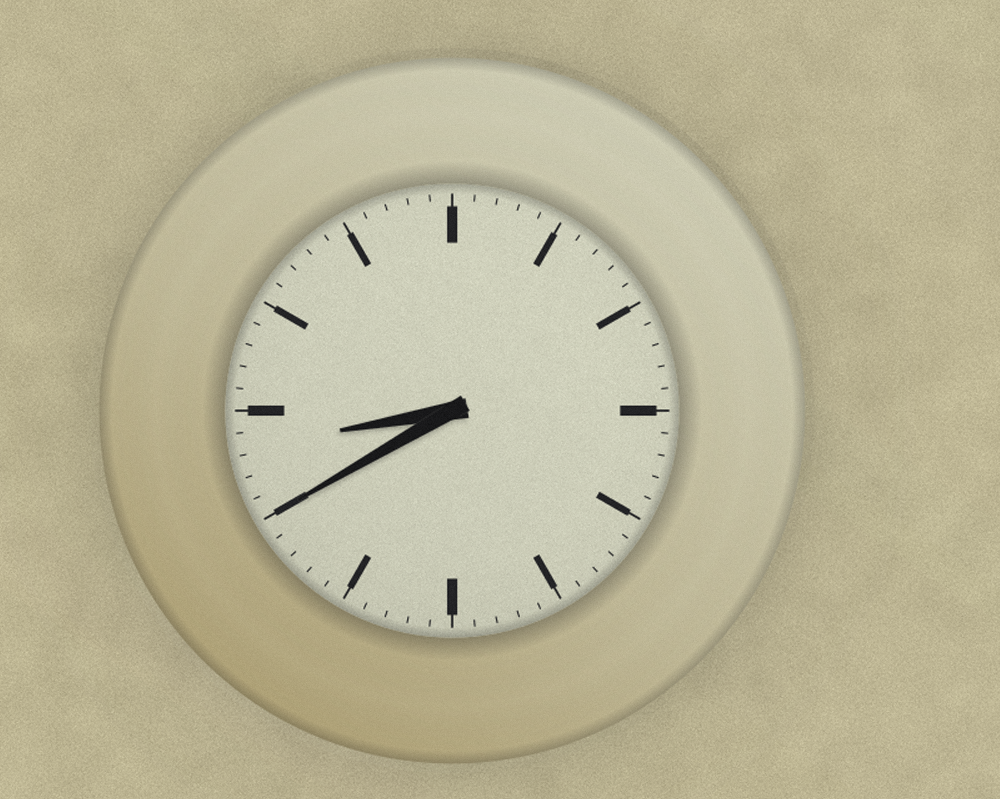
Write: 8:40
